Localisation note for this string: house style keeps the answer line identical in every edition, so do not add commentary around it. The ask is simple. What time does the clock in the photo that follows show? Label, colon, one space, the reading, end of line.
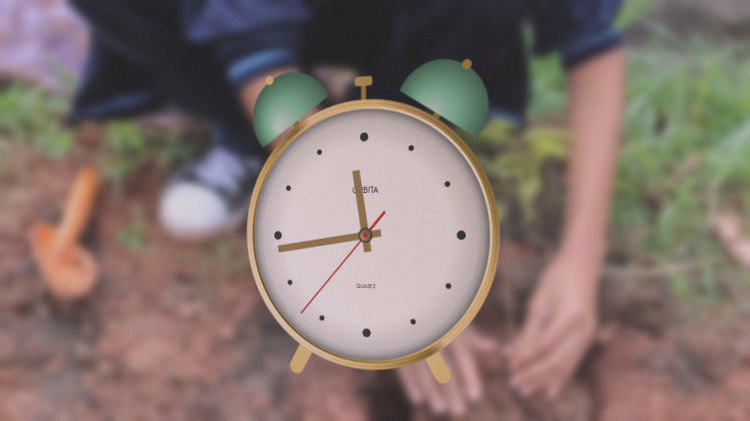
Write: 11:43:37
